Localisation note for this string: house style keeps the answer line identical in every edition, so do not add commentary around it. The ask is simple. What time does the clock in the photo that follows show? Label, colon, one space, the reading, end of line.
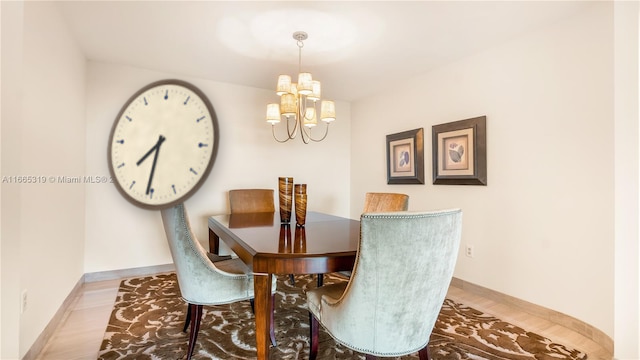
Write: 7:31
